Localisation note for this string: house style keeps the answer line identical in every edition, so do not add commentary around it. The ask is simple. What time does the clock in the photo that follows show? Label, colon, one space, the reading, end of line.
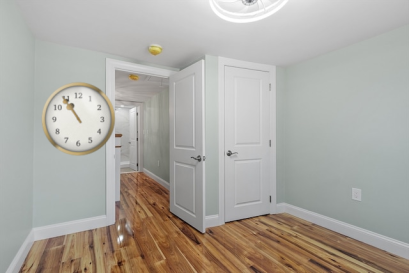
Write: 10:54
